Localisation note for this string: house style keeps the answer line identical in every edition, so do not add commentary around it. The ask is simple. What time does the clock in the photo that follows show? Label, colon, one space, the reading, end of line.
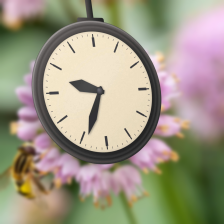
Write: 9:34
